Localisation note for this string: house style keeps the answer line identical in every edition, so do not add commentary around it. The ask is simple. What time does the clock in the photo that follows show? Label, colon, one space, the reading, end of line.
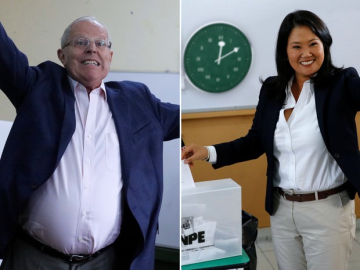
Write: 12:10
